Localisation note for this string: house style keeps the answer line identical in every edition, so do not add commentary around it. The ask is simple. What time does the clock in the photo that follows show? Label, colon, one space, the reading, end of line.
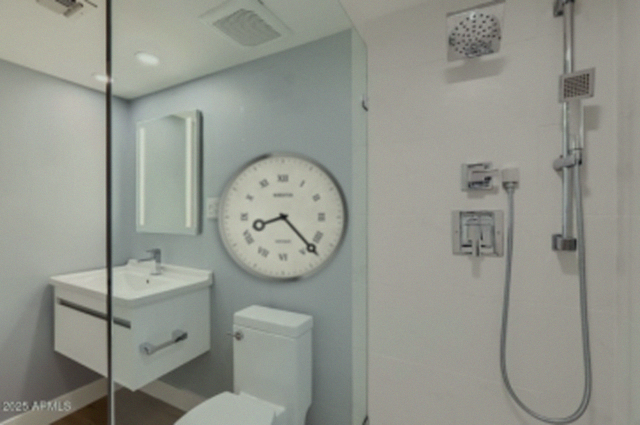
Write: 8:23
